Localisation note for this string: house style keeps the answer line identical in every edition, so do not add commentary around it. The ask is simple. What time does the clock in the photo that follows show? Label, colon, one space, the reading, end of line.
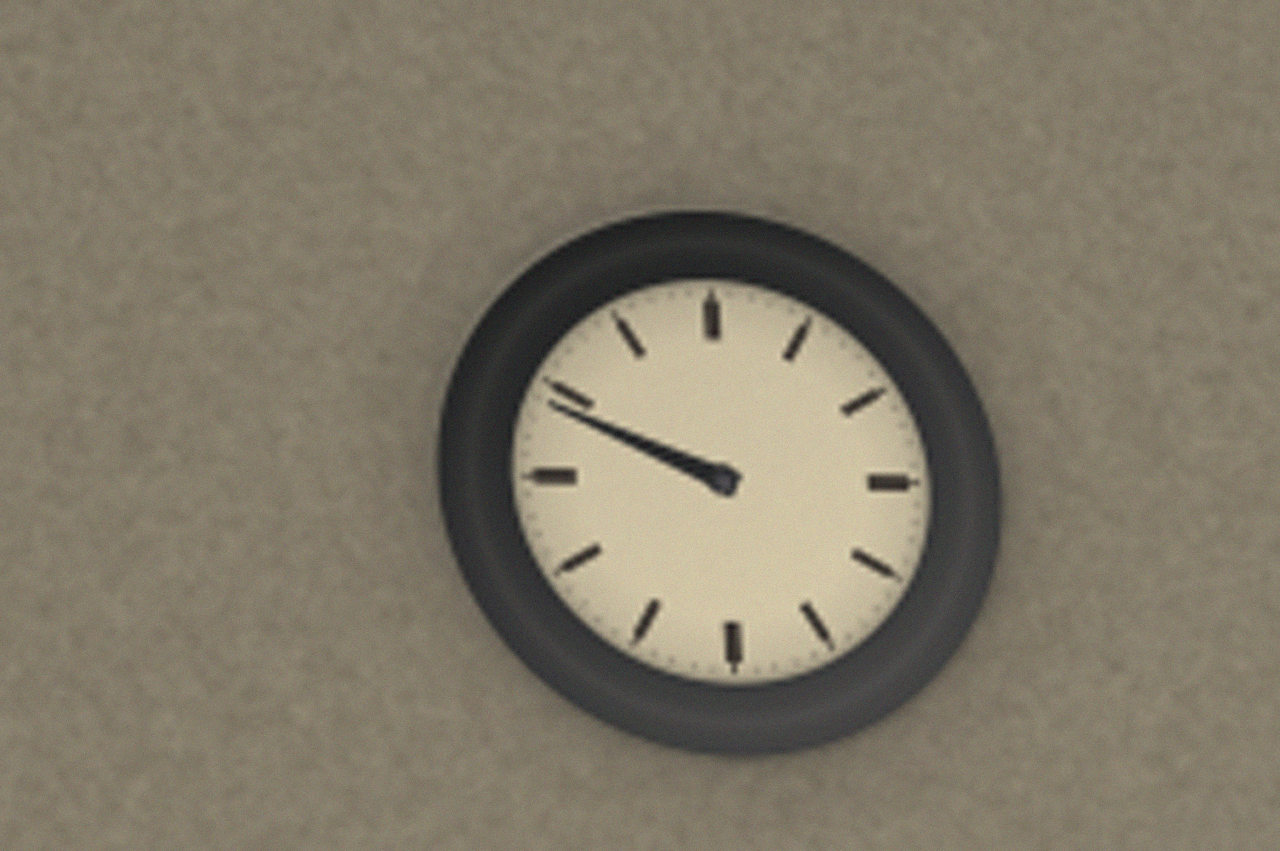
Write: 9:49
